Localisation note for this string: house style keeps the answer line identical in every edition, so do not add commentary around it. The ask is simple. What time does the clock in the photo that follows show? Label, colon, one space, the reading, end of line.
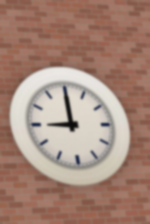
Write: 9:00
